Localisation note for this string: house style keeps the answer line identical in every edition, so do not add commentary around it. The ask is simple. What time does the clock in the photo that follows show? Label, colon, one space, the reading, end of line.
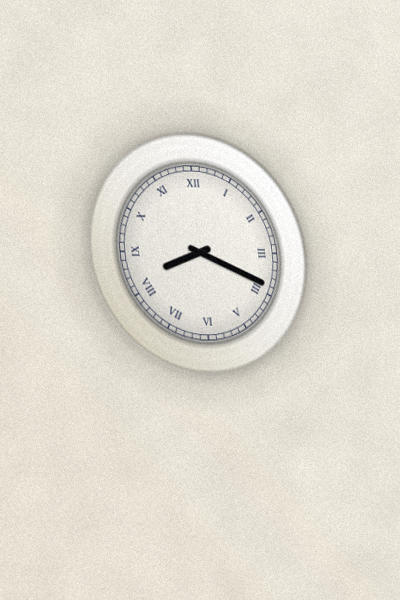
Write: 8:19
